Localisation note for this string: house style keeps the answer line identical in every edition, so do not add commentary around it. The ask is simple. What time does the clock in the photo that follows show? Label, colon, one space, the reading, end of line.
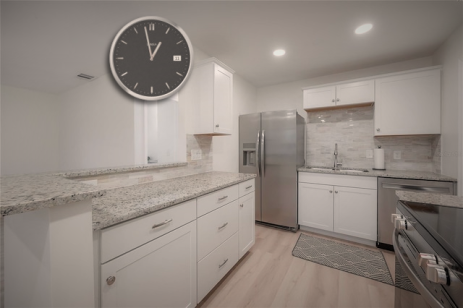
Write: 12:58
